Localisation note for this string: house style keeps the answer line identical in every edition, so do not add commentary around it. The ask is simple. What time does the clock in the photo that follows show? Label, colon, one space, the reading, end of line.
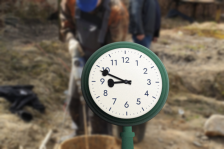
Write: 8:49
